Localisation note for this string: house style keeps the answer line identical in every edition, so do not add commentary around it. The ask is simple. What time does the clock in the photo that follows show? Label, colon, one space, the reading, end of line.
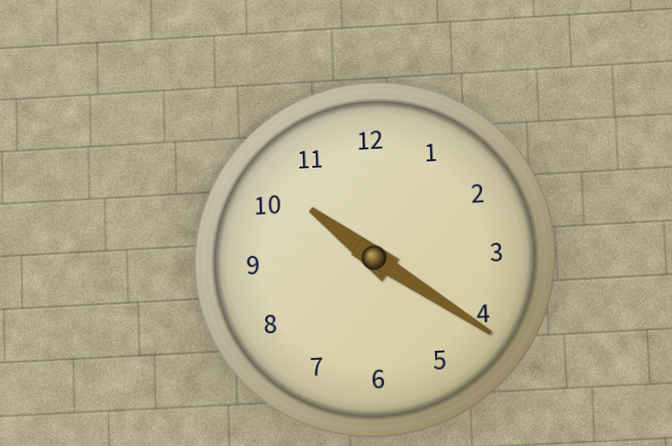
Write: 10:21
